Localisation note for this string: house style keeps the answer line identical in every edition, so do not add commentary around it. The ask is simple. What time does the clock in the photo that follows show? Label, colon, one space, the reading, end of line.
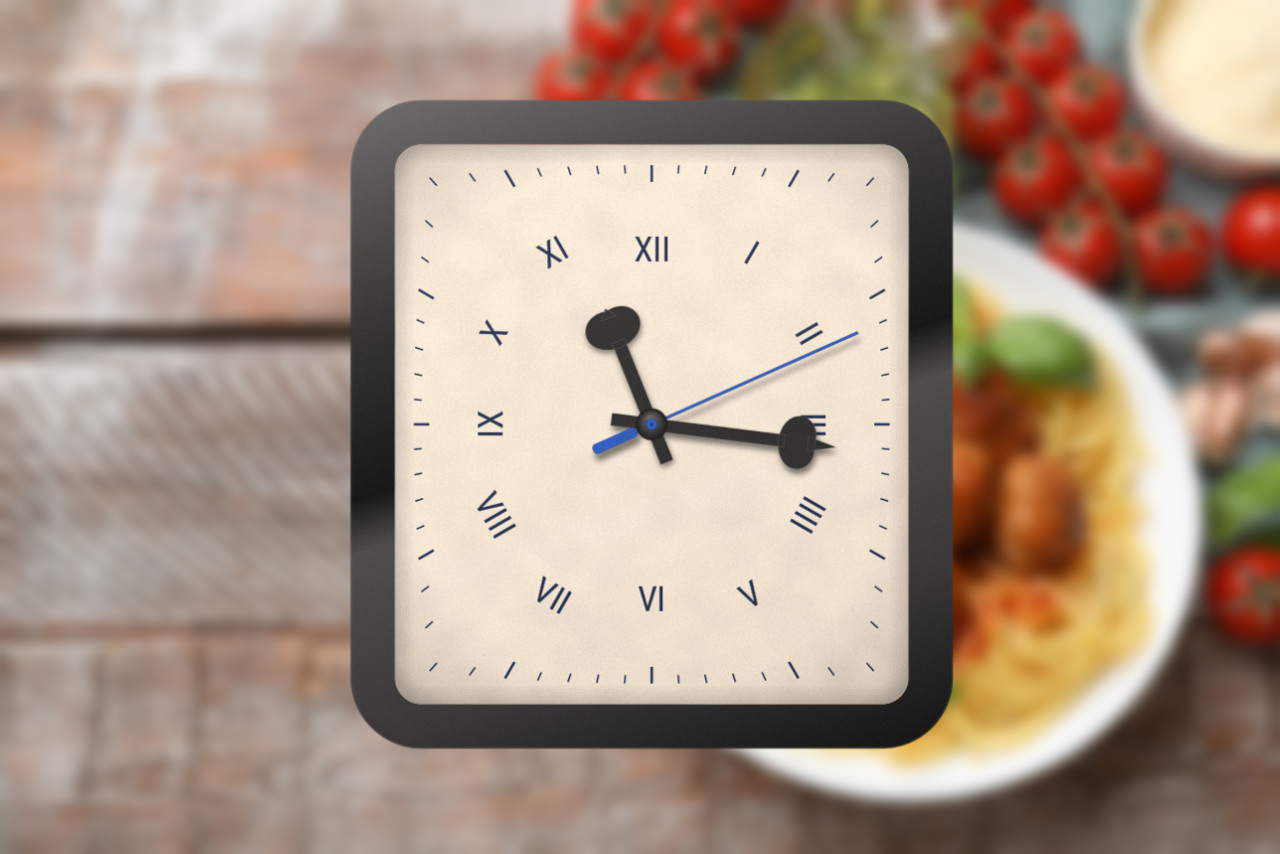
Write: 11:16:11
